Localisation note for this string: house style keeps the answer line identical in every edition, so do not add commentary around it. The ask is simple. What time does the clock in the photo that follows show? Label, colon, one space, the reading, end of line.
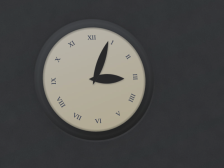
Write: 3:04
